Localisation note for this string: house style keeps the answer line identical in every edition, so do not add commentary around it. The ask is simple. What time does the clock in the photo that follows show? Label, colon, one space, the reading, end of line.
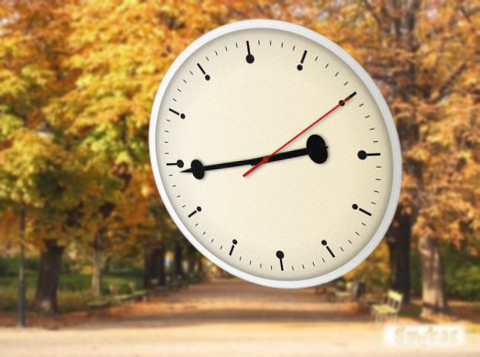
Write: 2:44:10
